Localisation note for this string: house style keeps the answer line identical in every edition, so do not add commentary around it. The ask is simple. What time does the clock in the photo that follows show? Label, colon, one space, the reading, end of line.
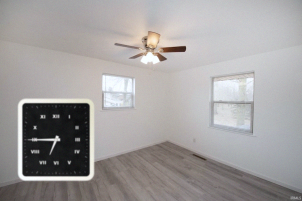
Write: 6:45
